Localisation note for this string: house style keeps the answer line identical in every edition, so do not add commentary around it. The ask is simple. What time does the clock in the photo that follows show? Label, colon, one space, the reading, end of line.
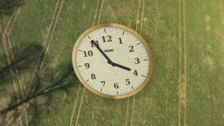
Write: 3:55
